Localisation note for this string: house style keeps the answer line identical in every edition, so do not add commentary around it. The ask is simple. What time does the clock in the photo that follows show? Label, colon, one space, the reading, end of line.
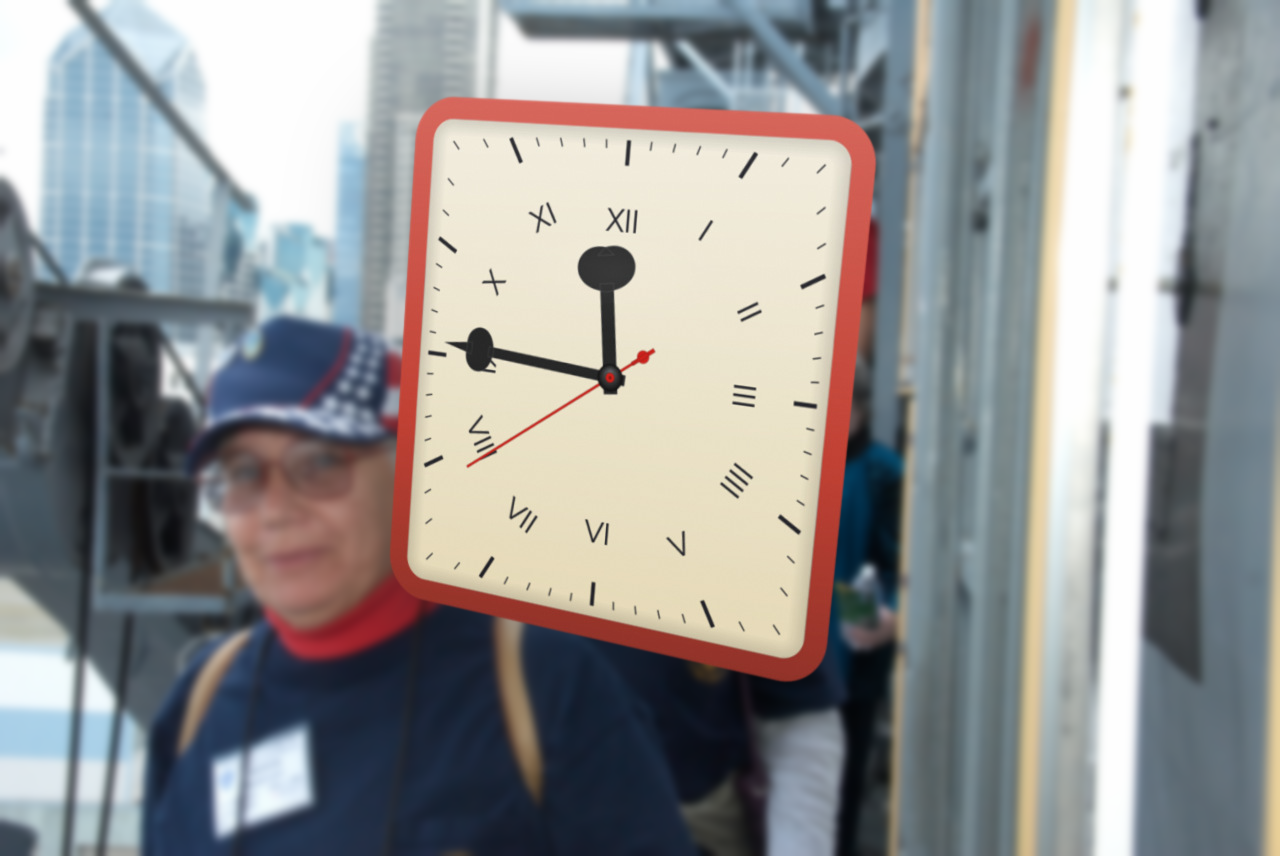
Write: 11:45:39
